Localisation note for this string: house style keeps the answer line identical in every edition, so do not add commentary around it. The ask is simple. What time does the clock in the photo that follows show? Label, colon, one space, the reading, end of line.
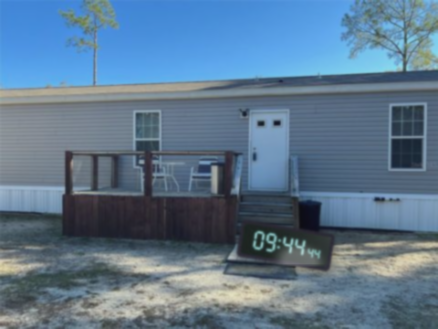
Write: 9:44
